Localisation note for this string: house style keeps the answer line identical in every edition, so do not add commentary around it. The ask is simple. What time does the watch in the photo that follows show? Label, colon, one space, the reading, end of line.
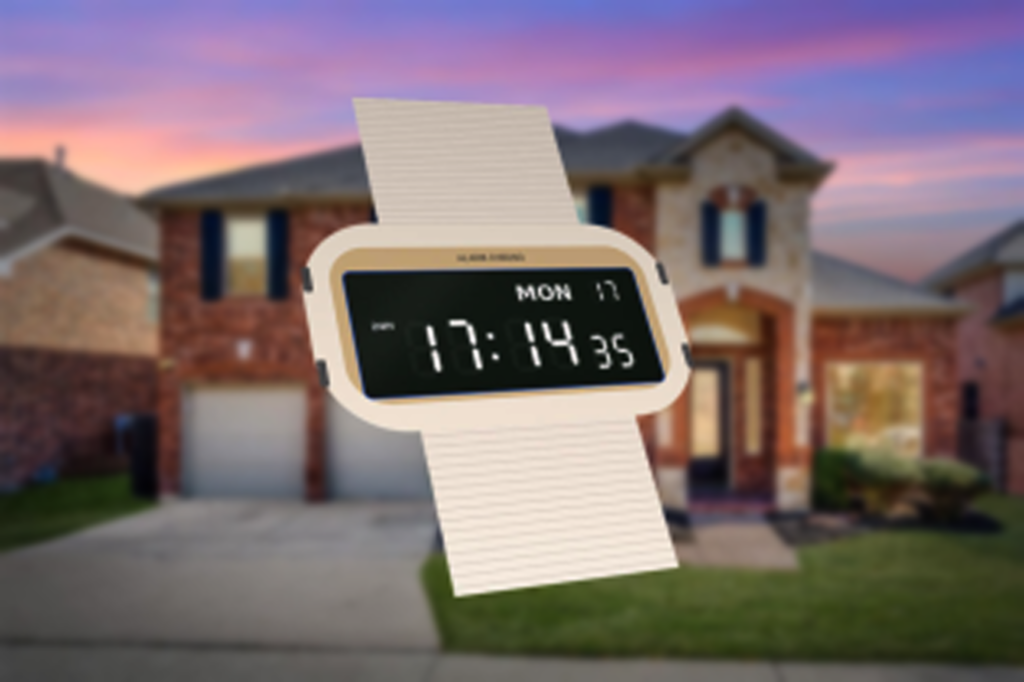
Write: 17:14:35
